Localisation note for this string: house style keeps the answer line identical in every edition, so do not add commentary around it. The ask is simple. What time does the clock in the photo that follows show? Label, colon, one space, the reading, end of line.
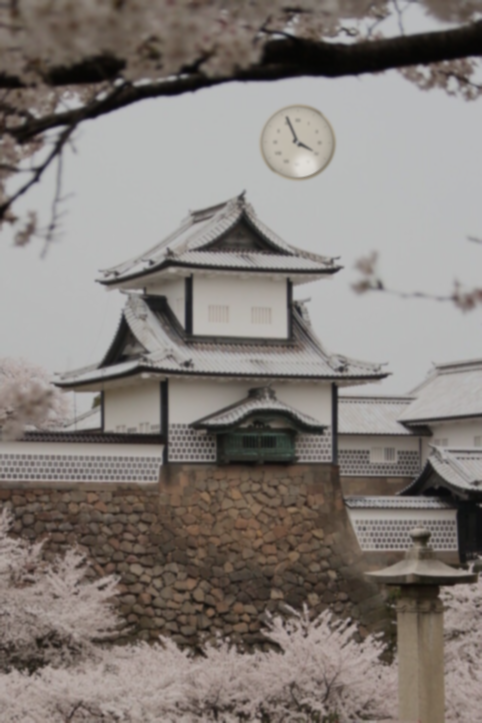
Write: 3:56
